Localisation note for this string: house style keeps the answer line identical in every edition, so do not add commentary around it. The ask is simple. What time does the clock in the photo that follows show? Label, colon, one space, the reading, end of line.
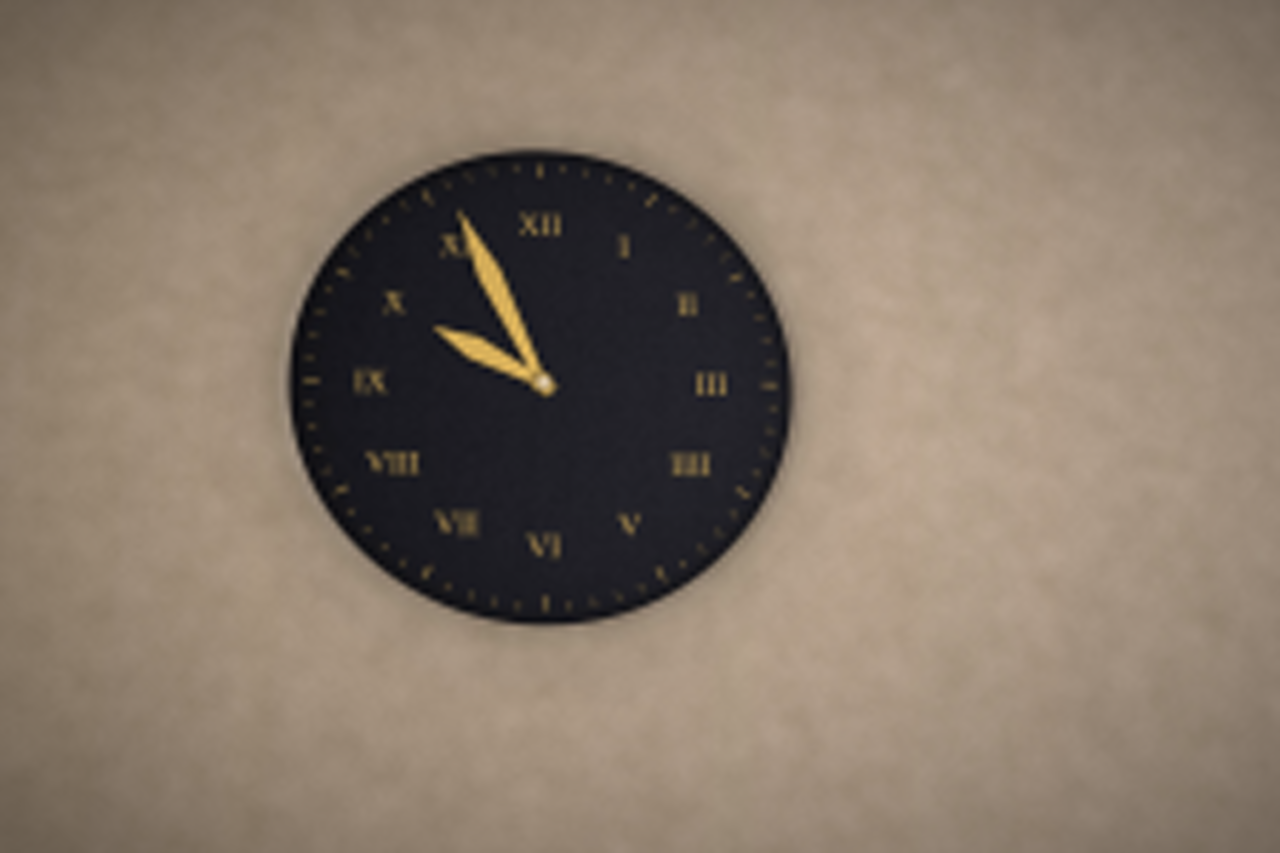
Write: 9:56
